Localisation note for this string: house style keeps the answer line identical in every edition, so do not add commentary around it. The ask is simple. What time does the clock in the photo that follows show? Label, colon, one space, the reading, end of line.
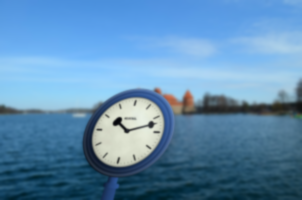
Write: 10:12
